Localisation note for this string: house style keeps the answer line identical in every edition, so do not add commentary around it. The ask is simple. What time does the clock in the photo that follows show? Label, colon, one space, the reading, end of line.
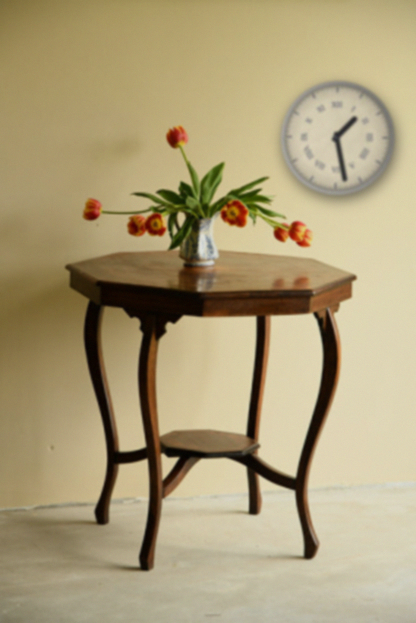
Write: 1:28
